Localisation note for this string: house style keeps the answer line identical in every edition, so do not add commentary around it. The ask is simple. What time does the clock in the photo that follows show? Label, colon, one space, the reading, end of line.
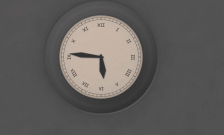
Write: 5:46
